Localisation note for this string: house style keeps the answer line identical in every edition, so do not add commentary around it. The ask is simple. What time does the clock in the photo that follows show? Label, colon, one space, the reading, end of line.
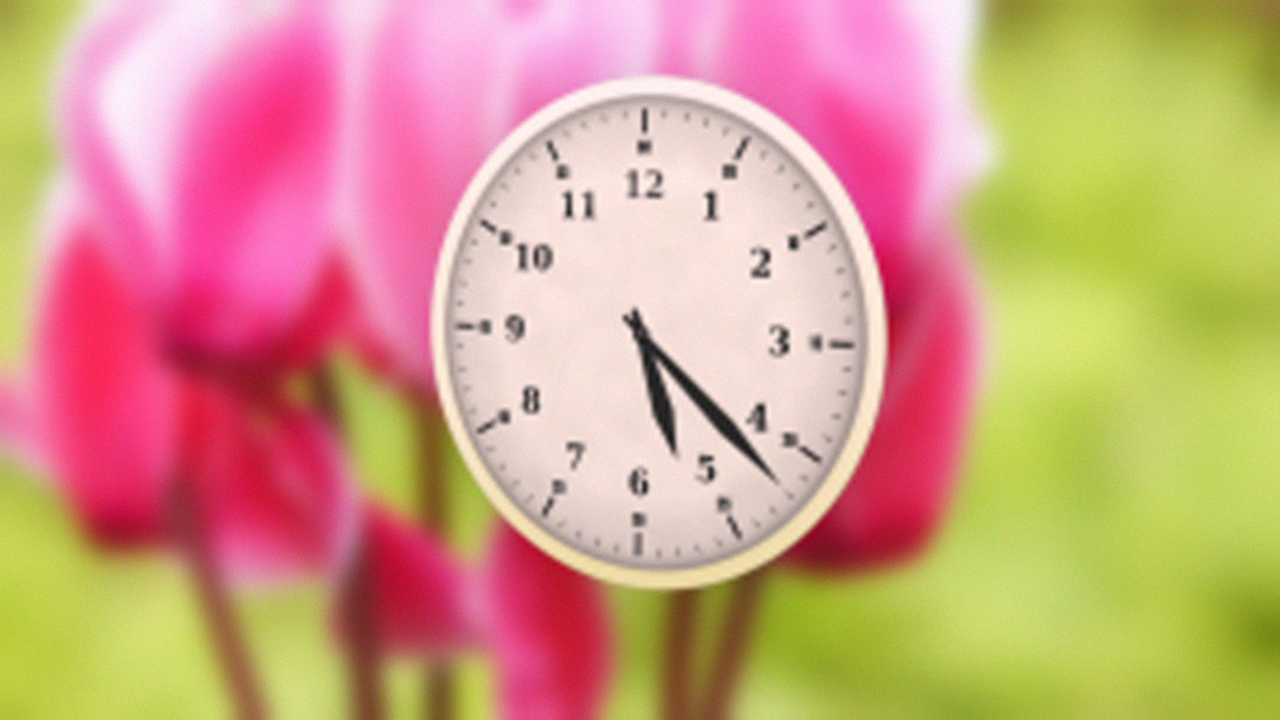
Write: 5:22
